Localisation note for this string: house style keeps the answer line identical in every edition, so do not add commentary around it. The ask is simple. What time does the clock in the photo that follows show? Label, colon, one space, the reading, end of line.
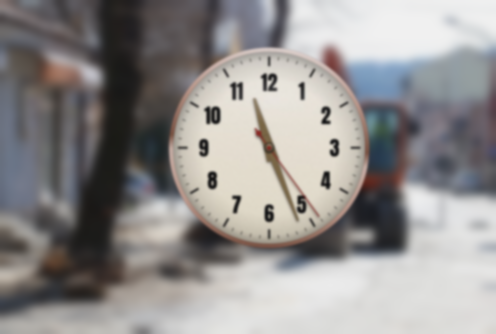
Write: 11:26:24
